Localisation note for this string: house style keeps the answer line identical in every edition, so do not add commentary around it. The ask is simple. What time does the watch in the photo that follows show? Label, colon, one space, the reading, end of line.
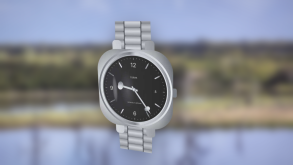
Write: 9:24
